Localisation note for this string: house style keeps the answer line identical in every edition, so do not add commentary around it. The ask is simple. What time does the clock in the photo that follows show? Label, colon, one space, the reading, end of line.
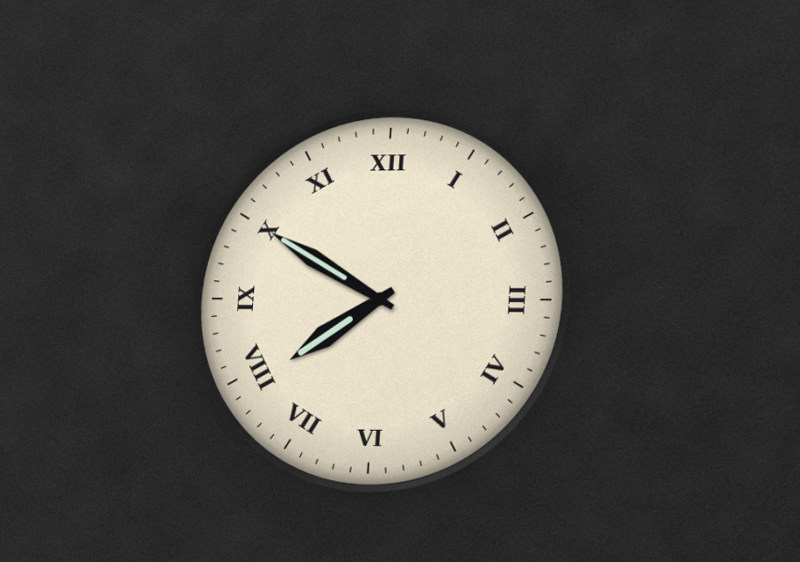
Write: 7:50
